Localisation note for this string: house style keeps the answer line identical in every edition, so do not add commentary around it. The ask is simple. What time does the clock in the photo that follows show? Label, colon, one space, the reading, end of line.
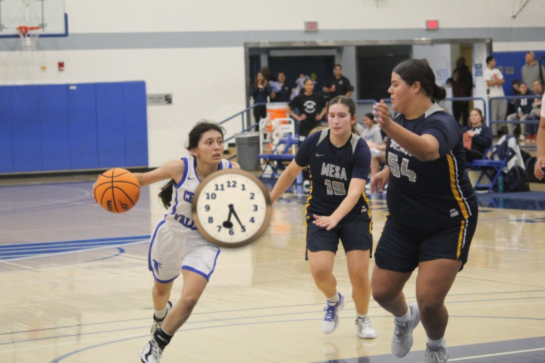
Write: 6:25
